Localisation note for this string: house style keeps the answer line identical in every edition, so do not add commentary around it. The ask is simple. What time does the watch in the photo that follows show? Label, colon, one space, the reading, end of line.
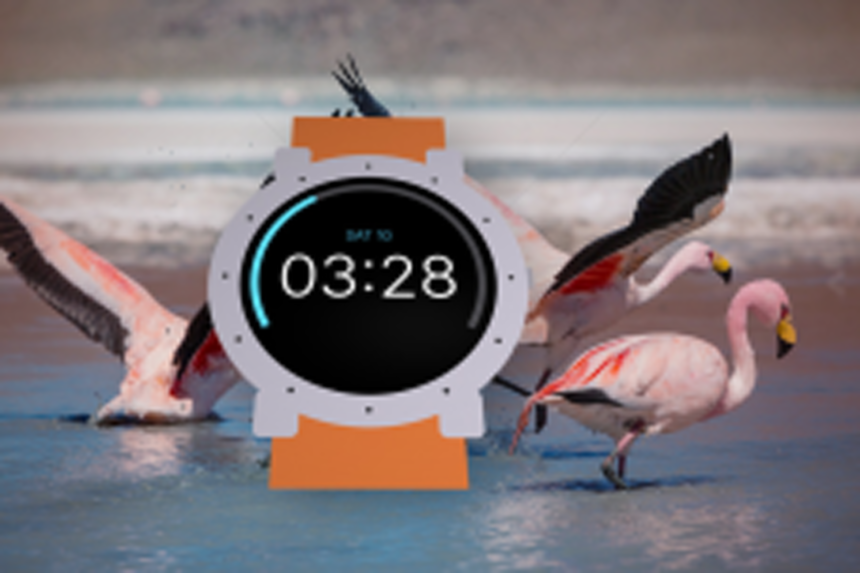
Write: 3:28
